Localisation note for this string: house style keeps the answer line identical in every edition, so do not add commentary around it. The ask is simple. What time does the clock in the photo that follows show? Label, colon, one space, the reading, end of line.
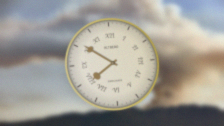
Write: 7:51
